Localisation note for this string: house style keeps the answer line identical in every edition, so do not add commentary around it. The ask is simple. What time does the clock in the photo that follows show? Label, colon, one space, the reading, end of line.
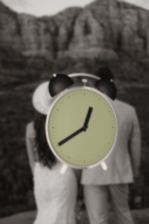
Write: 12:40
